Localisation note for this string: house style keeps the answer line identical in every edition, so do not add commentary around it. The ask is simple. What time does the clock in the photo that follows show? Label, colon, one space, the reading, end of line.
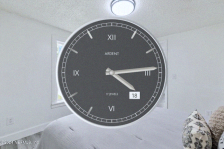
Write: 4:14
